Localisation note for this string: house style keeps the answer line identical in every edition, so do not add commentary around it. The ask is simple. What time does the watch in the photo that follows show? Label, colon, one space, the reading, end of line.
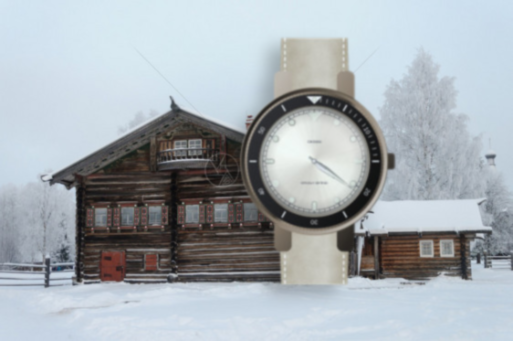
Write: 4:21
